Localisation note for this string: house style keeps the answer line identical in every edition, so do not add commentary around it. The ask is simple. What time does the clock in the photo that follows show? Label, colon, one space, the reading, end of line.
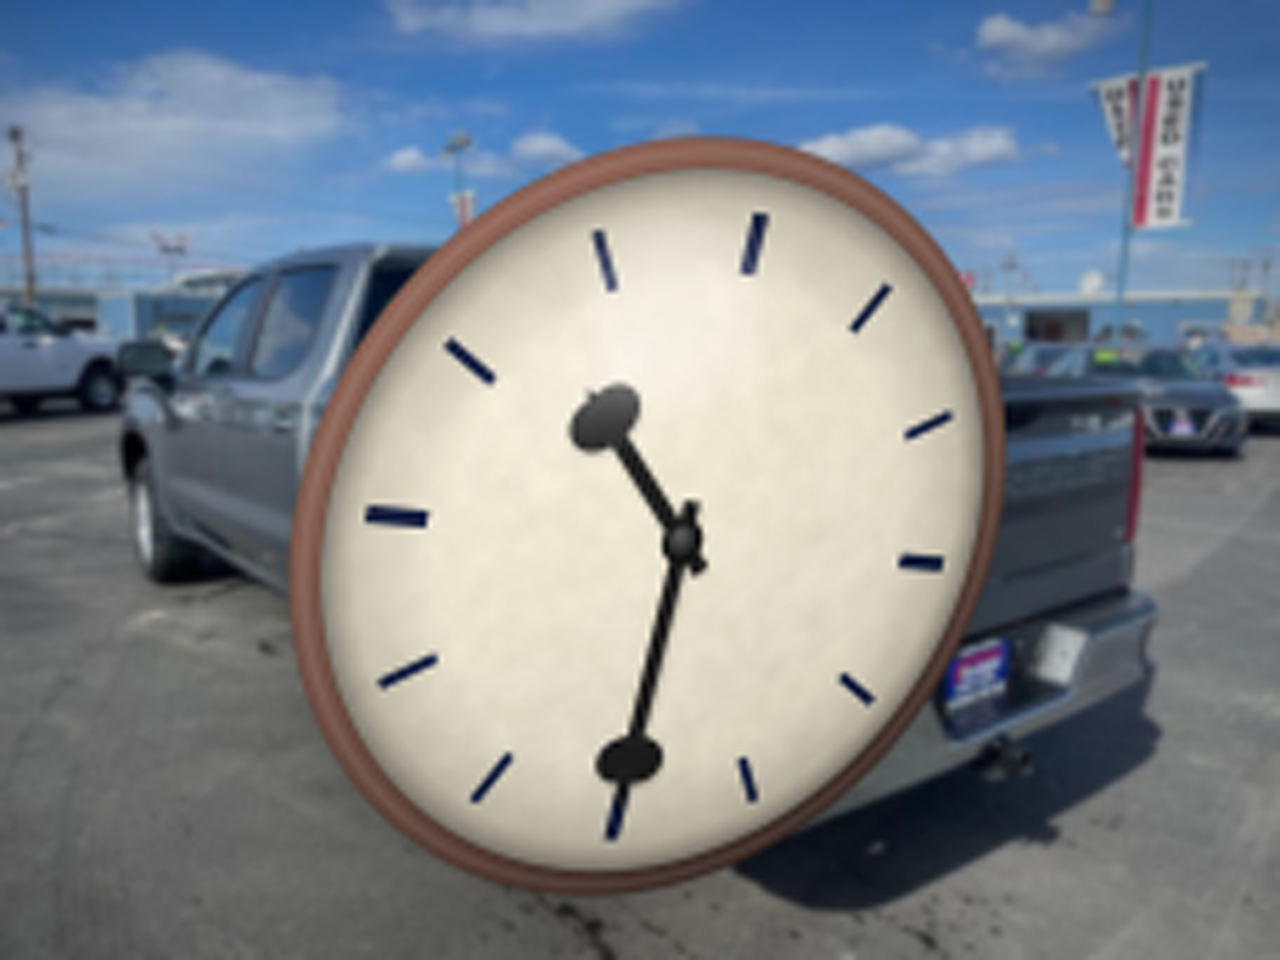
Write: 10:30
